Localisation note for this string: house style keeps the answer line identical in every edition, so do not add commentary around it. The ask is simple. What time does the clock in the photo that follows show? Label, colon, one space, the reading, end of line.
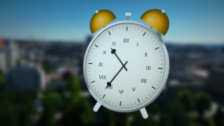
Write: 10:36
